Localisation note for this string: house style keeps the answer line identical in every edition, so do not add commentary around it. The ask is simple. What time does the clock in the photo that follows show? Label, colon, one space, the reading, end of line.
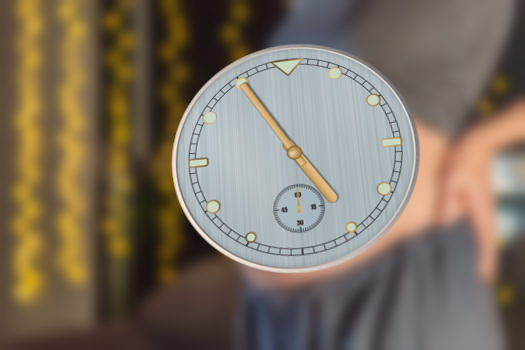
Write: 4:55
